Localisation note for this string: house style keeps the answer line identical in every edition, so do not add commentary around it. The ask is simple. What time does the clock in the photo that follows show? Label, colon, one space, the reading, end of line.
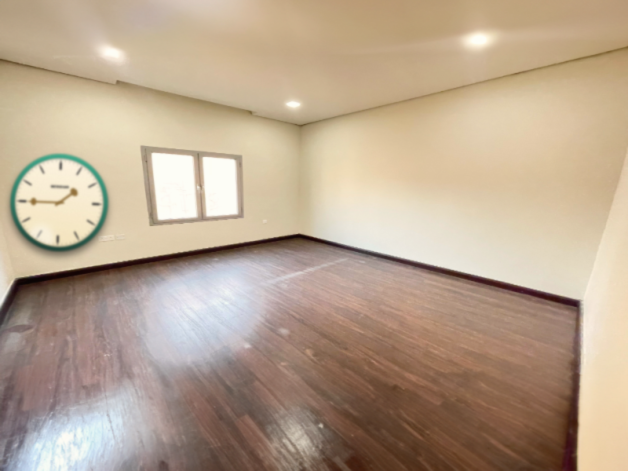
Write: 1:45
